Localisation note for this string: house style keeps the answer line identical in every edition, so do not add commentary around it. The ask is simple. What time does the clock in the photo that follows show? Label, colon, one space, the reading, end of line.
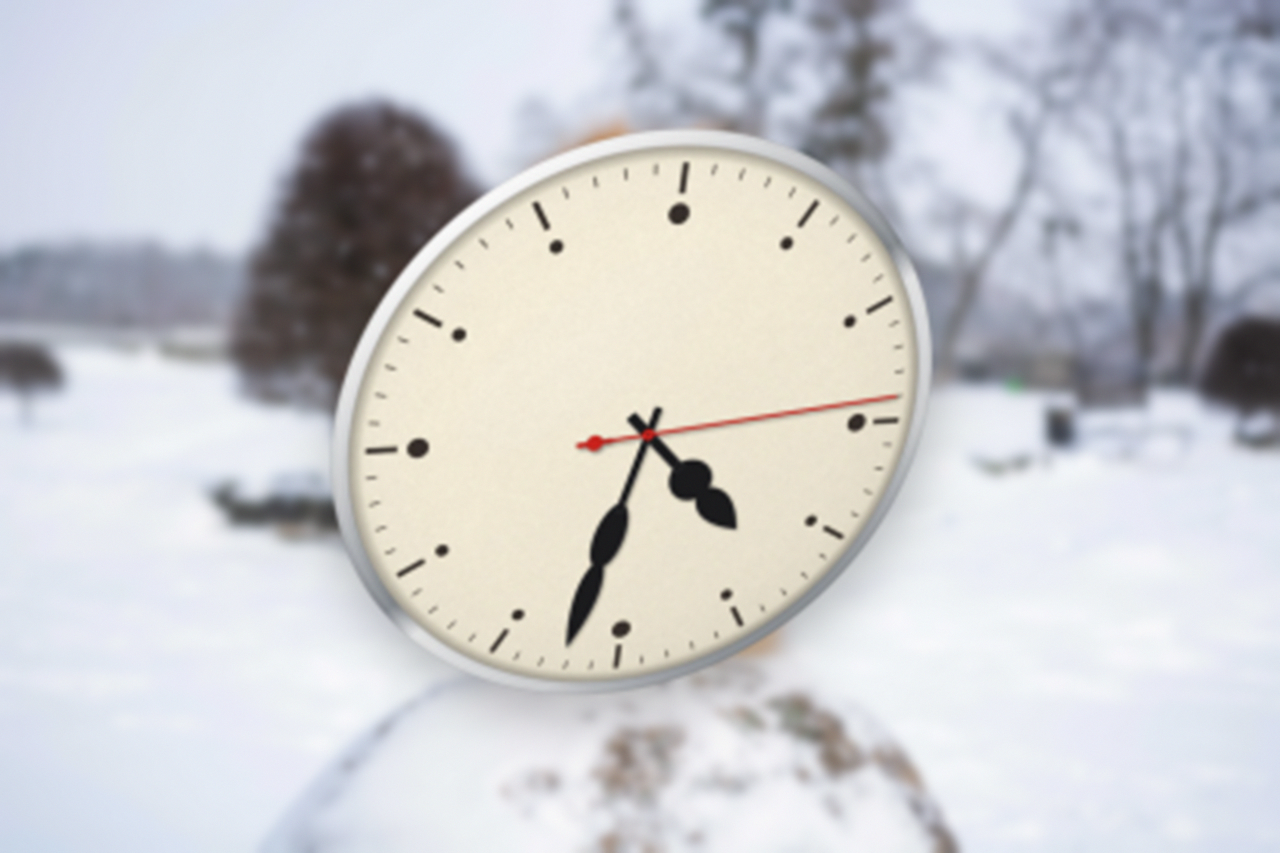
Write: 4:32:14
